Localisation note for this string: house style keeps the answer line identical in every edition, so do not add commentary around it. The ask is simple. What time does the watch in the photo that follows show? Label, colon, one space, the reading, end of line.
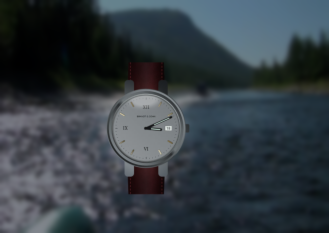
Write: 3:11
